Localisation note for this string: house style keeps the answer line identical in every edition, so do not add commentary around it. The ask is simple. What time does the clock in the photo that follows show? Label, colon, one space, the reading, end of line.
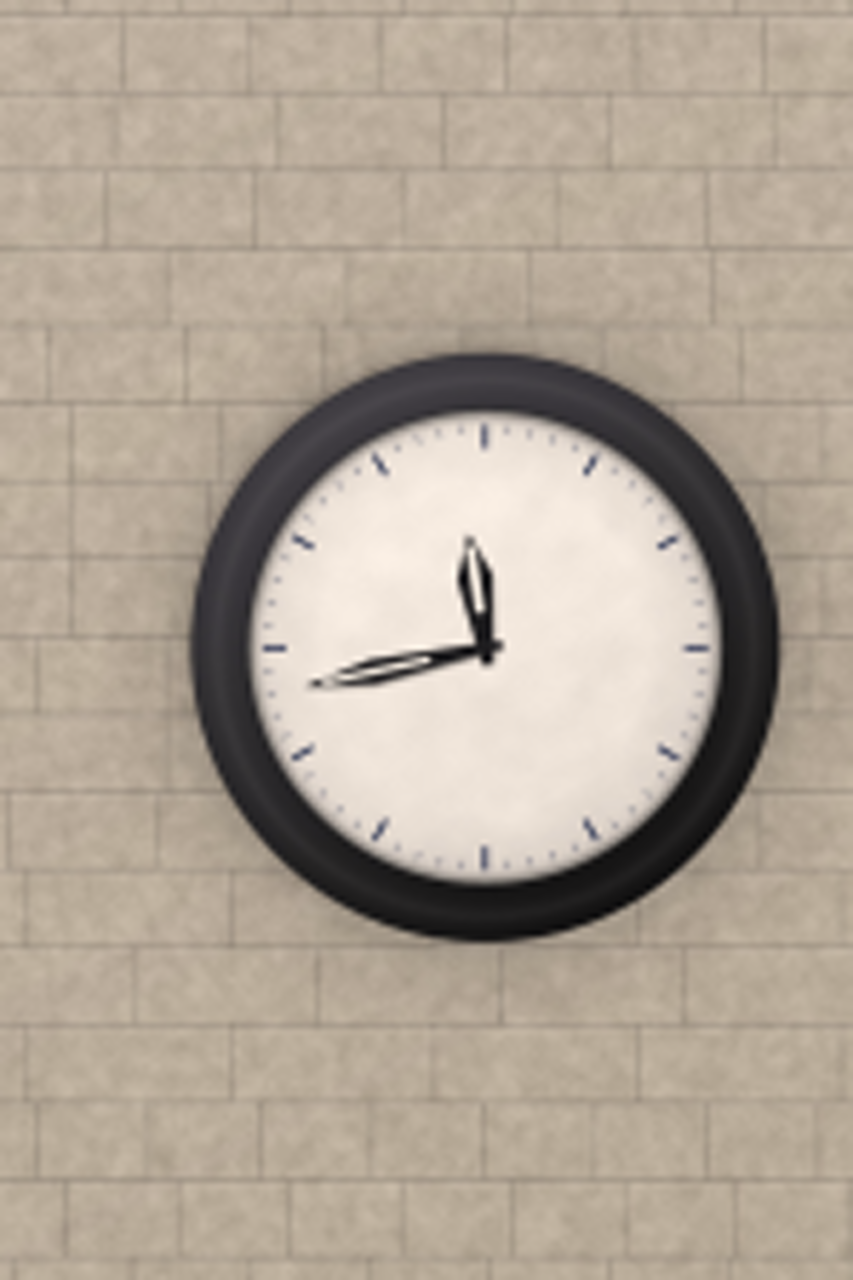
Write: 11:43
